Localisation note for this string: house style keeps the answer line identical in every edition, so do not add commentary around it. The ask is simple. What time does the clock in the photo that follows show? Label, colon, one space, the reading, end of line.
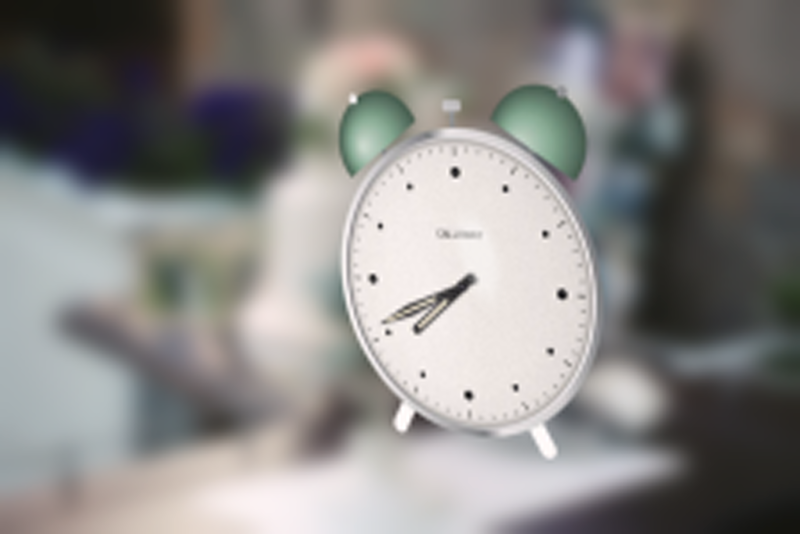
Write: 7:41
